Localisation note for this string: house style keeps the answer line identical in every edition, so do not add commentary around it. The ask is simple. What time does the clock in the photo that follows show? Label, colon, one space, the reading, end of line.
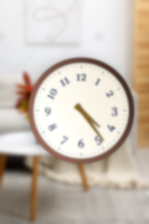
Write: 4:24
